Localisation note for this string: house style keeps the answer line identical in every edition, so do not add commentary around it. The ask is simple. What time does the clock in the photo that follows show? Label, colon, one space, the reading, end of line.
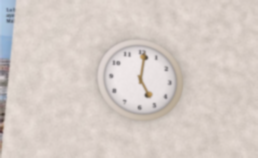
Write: 5:01
